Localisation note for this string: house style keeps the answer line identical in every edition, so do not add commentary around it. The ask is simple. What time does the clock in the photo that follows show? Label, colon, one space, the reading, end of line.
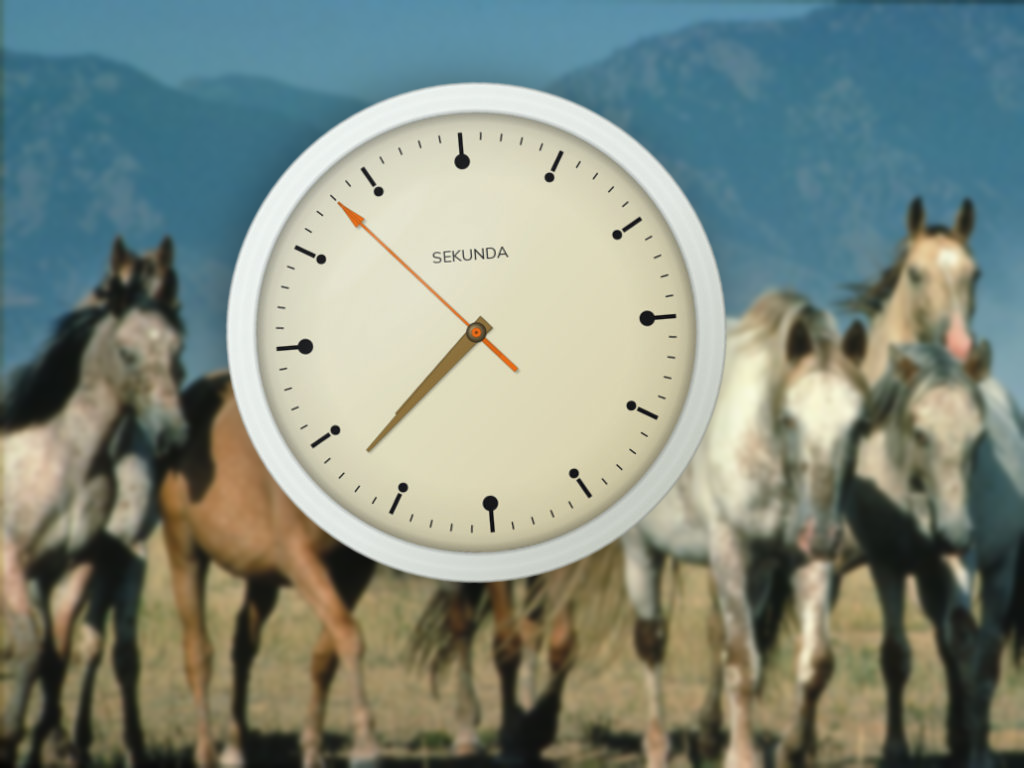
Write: 7:37:53
